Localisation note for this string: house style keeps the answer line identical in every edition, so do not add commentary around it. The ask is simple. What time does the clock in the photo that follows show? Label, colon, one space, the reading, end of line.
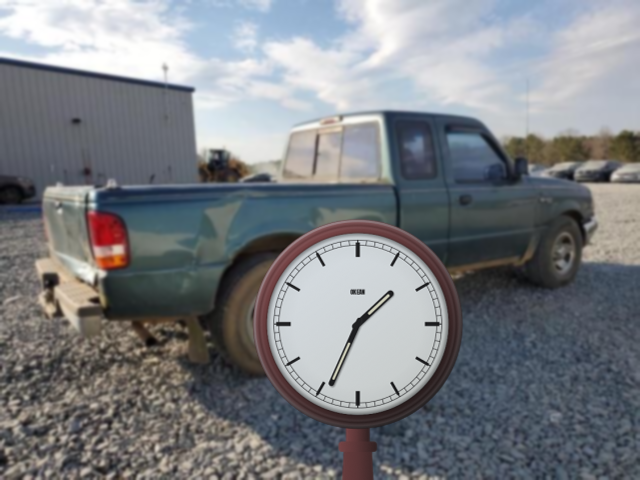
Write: 1:34
